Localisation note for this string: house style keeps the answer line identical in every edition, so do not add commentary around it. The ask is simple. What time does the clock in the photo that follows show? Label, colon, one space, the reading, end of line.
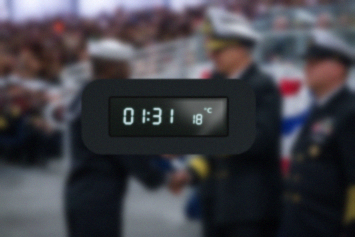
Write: 1:31
